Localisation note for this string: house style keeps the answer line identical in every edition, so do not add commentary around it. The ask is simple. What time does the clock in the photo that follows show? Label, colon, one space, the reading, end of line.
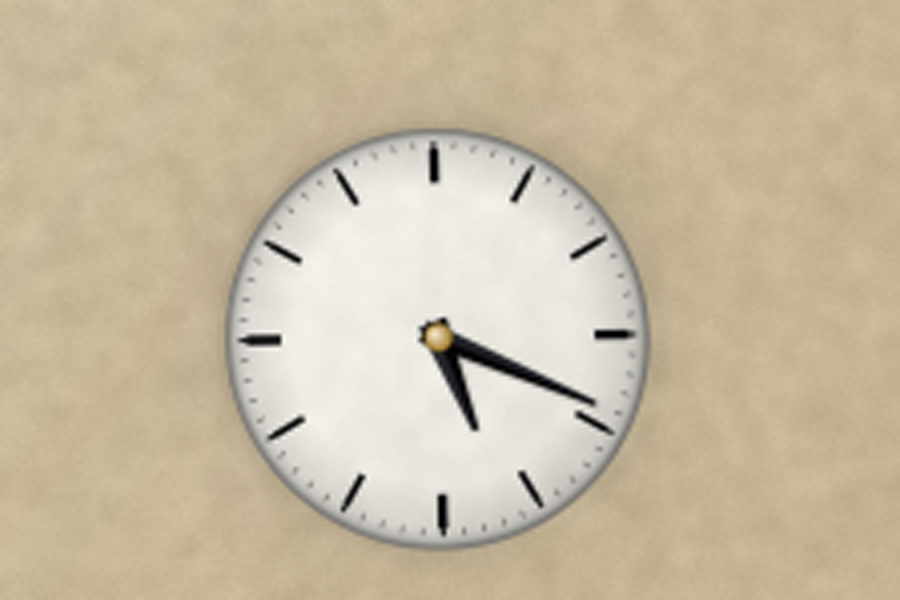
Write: 5:19
